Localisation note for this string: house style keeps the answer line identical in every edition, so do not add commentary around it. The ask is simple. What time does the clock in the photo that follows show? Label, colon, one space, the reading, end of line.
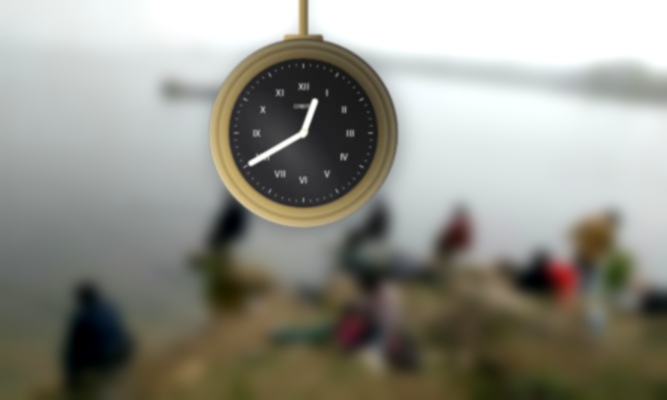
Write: 12:40
